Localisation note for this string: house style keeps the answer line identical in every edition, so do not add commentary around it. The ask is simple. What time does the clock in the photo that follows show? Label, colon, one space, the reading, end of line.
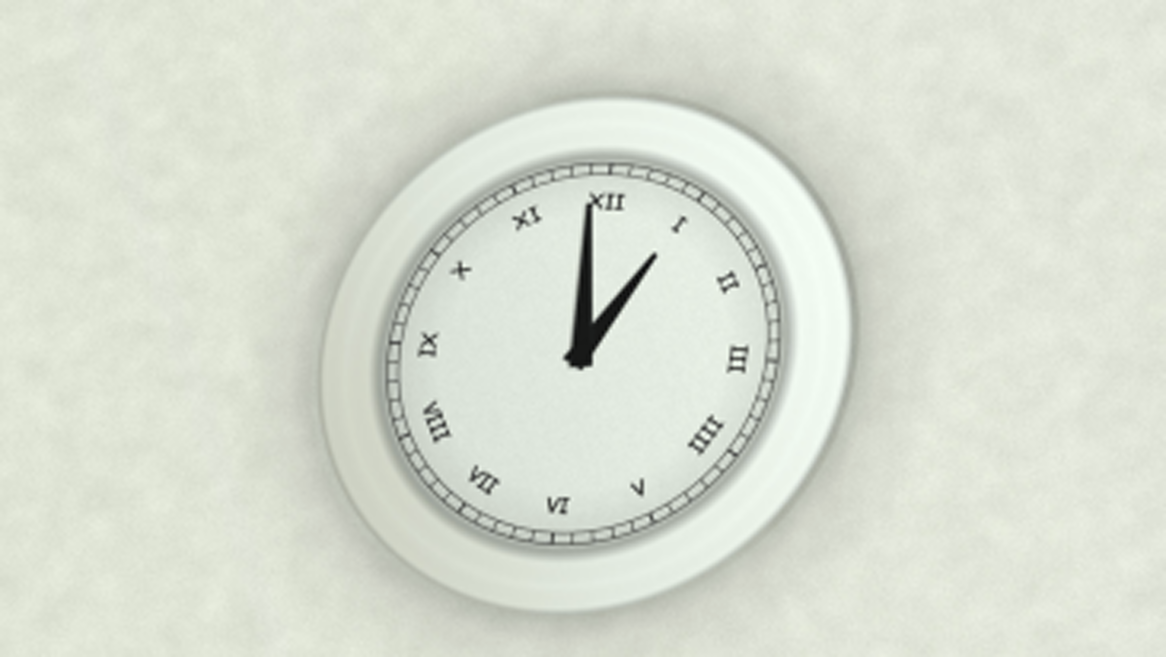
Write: 12:59
